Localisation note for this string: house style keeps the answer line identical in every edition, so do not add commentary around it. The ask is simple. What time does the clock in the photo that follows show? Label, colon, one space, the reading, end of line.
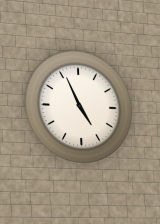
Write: 4:56
